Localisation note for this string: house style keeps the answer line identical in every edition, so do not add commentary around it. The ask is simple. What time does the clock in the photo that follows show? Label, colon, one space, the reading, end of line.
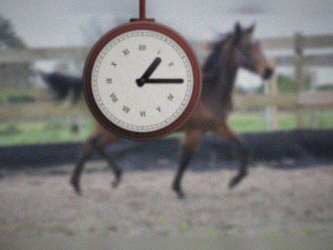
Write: 1:15
